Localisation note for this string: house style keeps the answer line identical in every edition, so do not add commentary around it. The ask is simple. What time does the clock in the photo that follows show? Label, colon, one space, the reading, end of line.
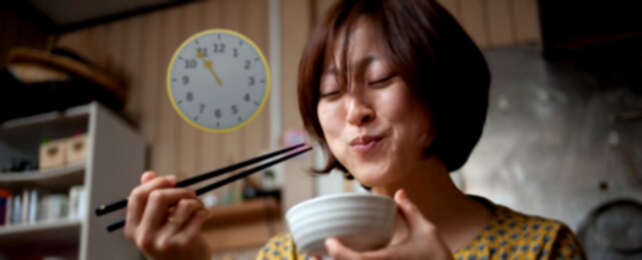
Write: 10:54
